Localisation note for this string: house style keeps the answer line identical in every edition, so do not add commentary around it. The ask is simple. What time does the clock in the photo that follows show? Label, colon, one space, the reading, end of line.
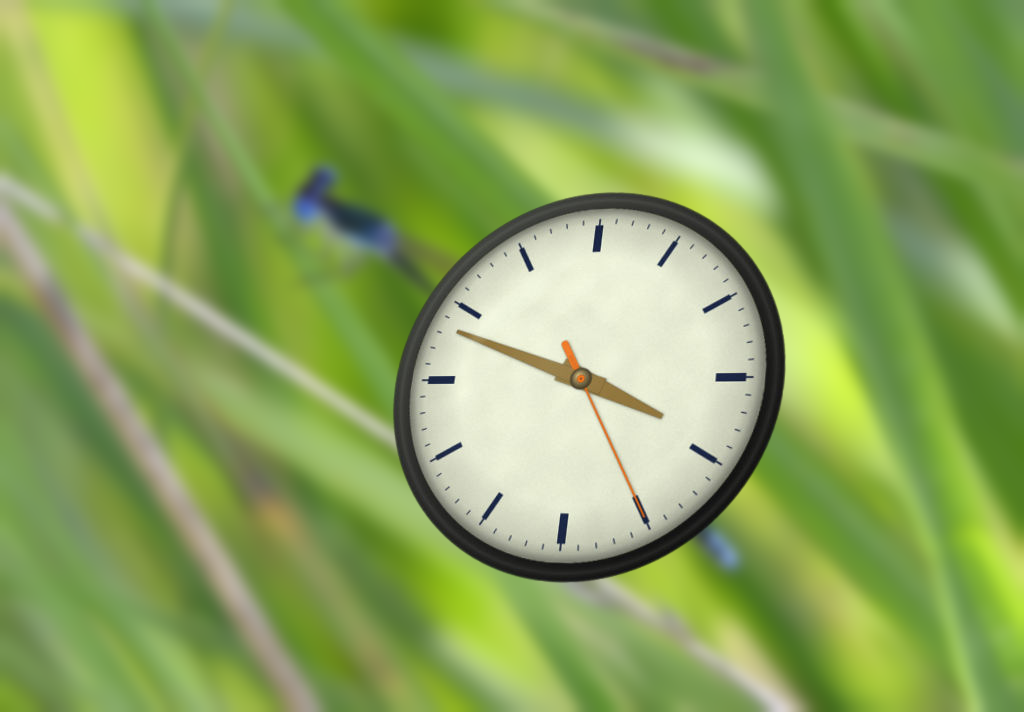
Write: 3:48:25
